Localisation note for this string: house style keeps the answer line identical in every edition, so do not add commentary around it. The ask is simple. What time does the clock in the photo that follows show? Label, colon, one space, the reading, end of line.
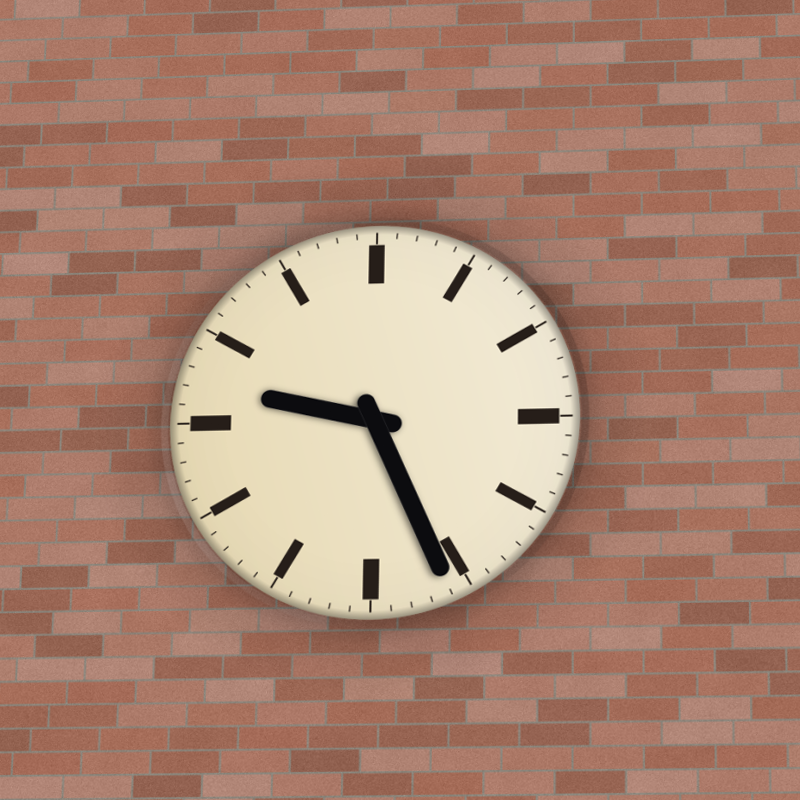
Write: 9:26
